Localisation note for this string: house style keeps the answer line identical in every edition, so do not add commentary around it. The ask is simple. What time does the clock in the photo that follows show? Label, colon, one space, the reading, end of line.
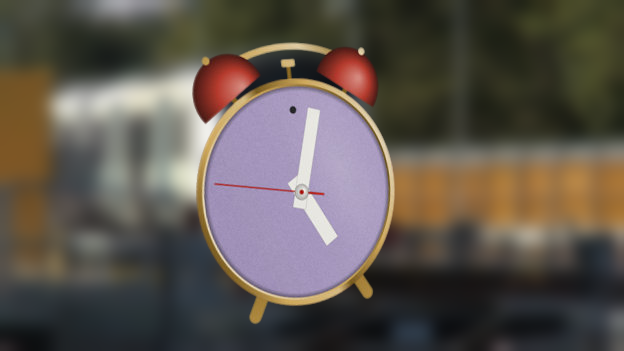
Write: 5:02:47
